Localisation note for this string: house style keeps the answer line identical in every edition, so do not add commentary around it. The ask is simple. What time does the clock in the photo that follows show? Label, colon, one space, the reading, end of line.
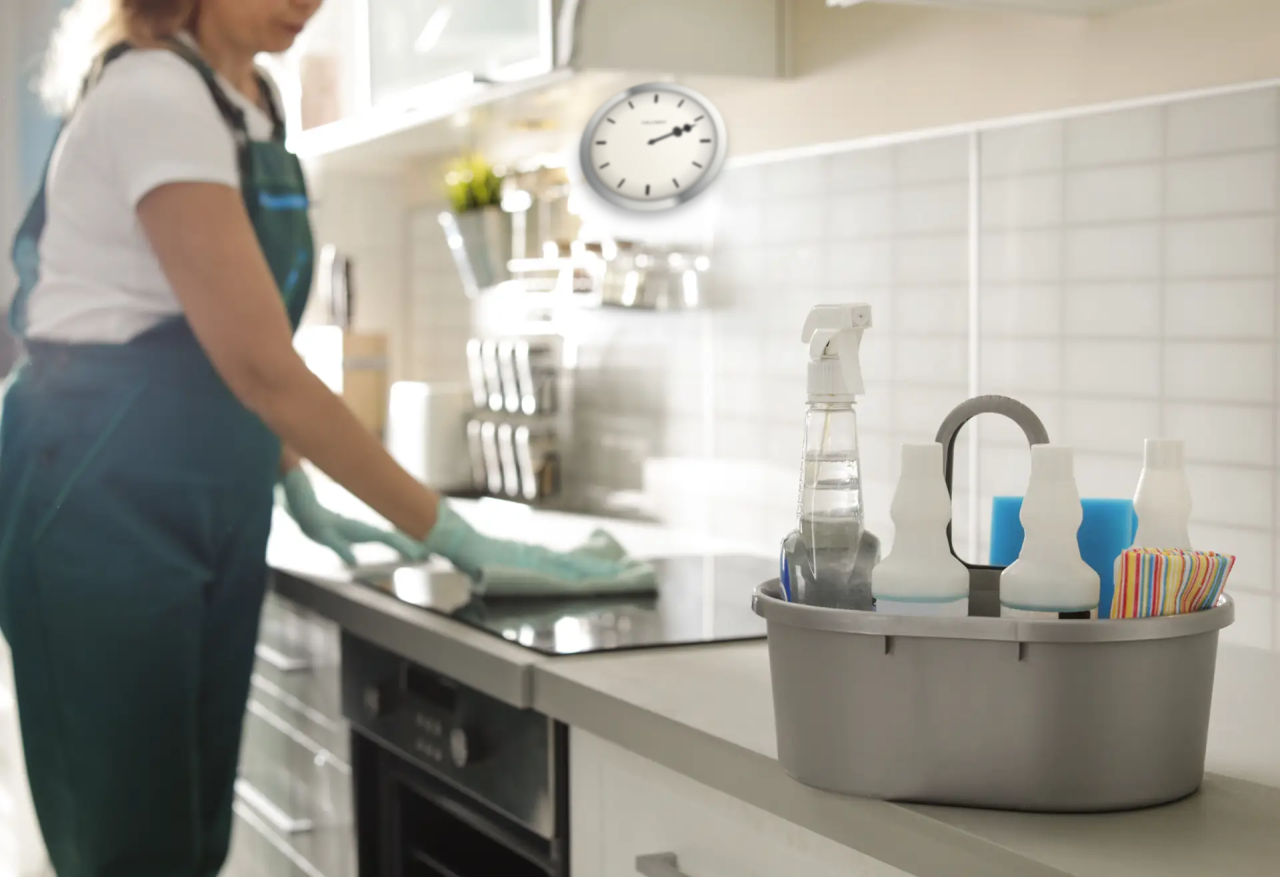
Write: 2:11
